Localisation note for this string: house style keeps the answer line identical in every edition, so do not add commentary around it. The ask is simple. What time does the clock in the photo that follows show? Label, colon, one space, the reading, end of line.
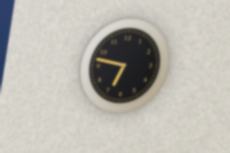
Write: 6:47
